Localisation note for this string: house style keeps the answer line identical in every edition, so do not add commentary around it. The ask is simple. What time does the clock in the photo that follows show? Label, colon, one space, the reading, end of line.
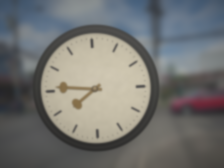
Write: 7:46
